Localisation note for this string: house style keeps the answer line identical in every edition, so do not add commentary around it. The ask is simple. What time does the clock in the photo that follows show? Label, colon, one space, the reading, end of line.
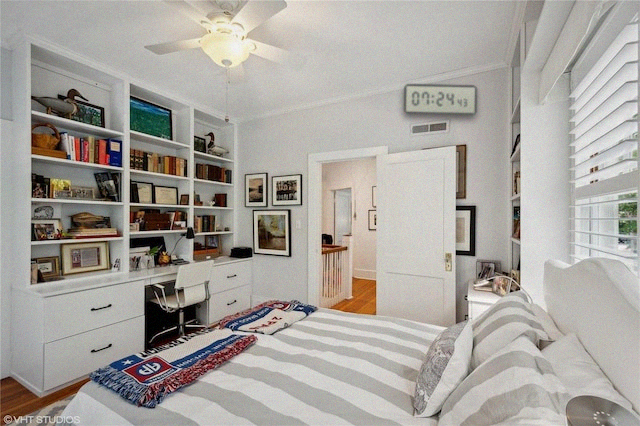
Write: 7:24
